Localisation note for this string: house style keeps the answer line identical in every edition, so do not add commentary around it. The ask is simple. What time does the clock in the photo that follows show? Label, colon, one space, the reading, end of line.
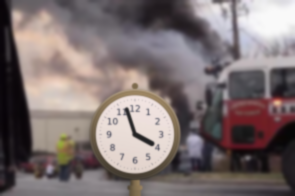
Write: 3:57
